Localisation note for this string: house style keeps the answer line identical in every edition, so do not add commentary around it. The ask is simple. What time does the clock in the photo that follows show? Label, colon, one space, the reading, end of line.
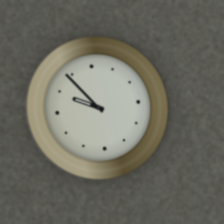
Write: 9:54
